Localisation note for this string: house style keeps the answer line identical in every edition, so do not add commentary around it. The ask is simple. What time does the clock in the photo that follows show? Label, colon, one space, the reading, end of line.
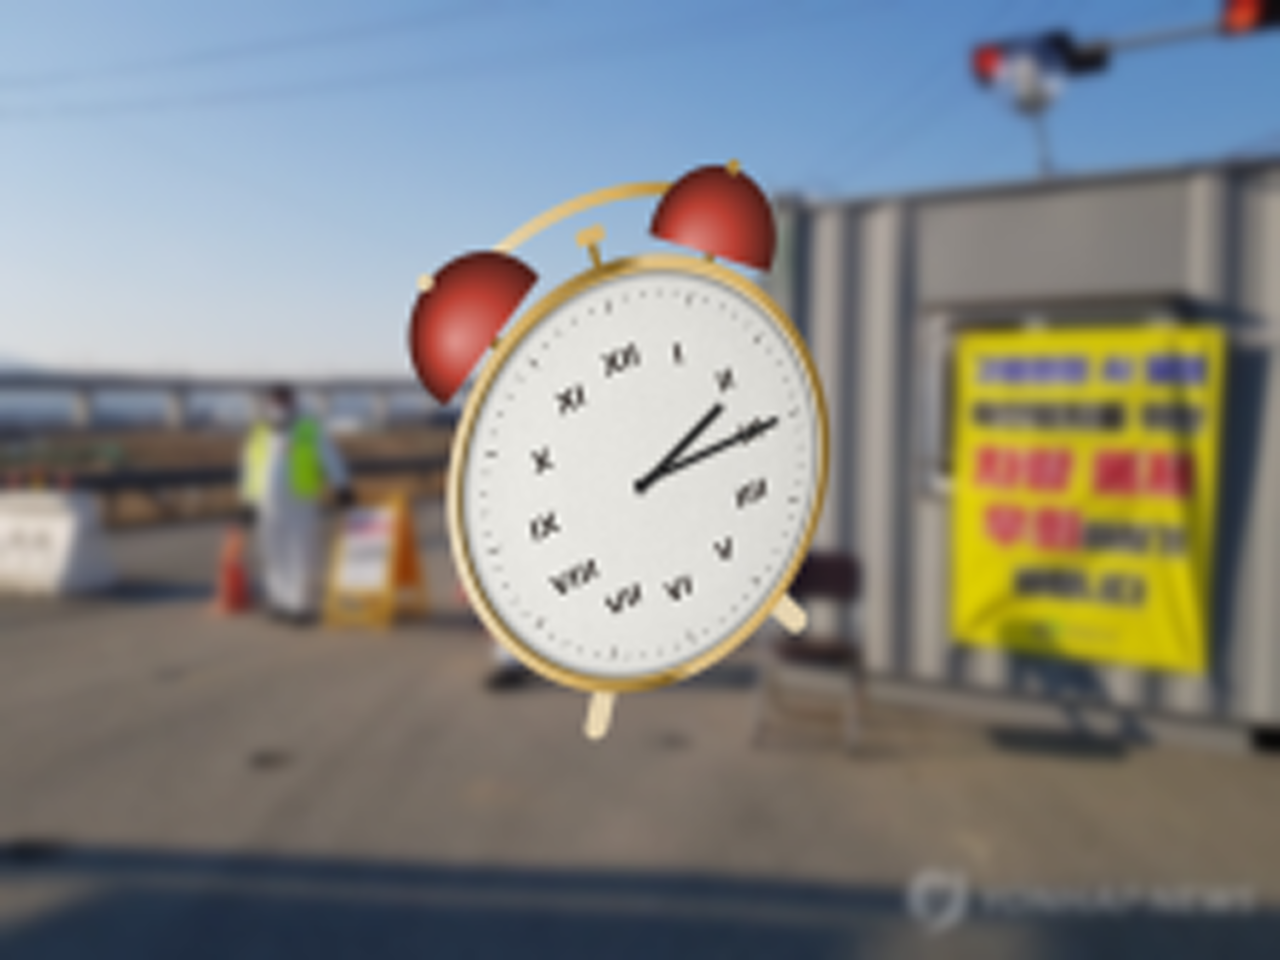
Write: 2:15
